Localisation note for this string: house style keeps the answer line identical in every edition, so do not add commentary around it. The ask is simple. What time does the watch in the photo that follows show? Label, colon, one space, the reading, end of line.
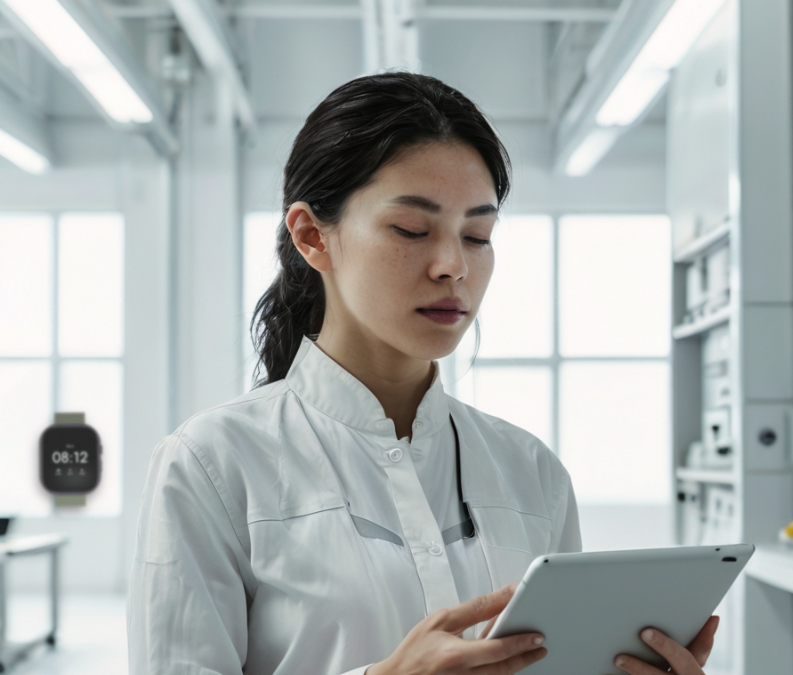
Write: 8:12
